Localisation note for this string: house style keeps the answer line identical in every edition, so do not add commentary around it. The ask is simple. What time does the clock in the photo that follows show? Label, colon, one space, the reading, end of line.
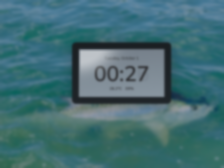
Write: 0:27
